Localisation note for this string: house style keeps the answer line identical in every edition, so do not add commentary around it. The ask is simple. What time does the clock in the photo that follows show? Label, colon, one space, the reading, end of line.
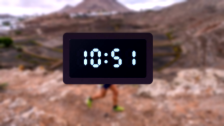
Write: 10:51
